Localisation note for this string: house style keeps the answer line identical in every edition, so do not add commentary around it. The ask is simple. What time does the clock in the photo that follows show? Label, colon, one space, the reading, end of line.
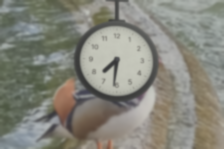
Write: 7:31
